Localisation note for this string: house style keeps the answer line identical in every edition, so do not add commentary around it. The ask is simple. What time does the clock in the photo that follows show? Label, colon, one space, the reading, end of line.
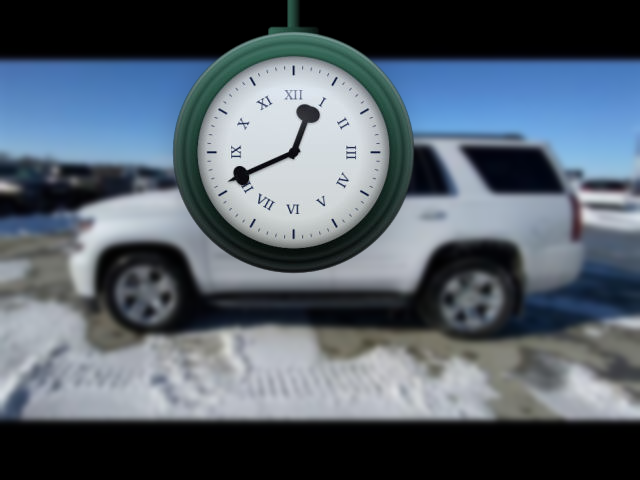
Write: 12:41
